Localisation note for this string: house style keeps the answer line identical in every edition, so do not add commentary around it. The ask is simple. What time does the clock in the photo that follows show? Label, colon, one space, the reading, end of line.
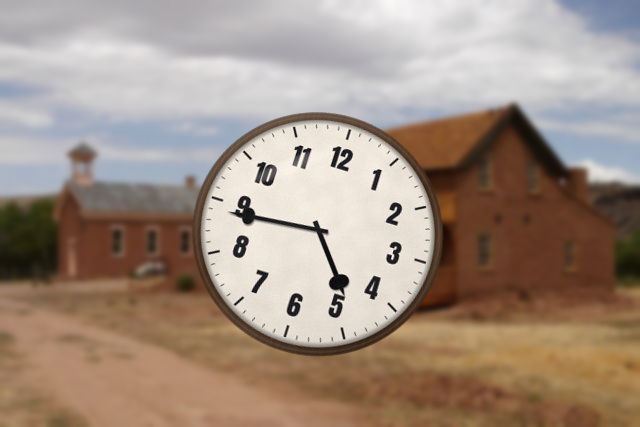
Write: 4:44
